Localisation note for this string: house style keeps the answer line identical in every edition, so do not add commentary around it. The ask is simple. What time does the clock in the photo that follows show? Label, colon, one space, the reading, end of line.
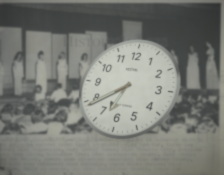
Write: 6:39
